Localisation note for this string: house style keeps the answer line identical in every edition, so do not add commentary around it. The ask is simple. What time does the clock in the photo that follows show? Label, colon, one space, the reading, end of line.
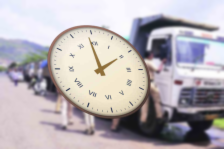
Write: 1:59
